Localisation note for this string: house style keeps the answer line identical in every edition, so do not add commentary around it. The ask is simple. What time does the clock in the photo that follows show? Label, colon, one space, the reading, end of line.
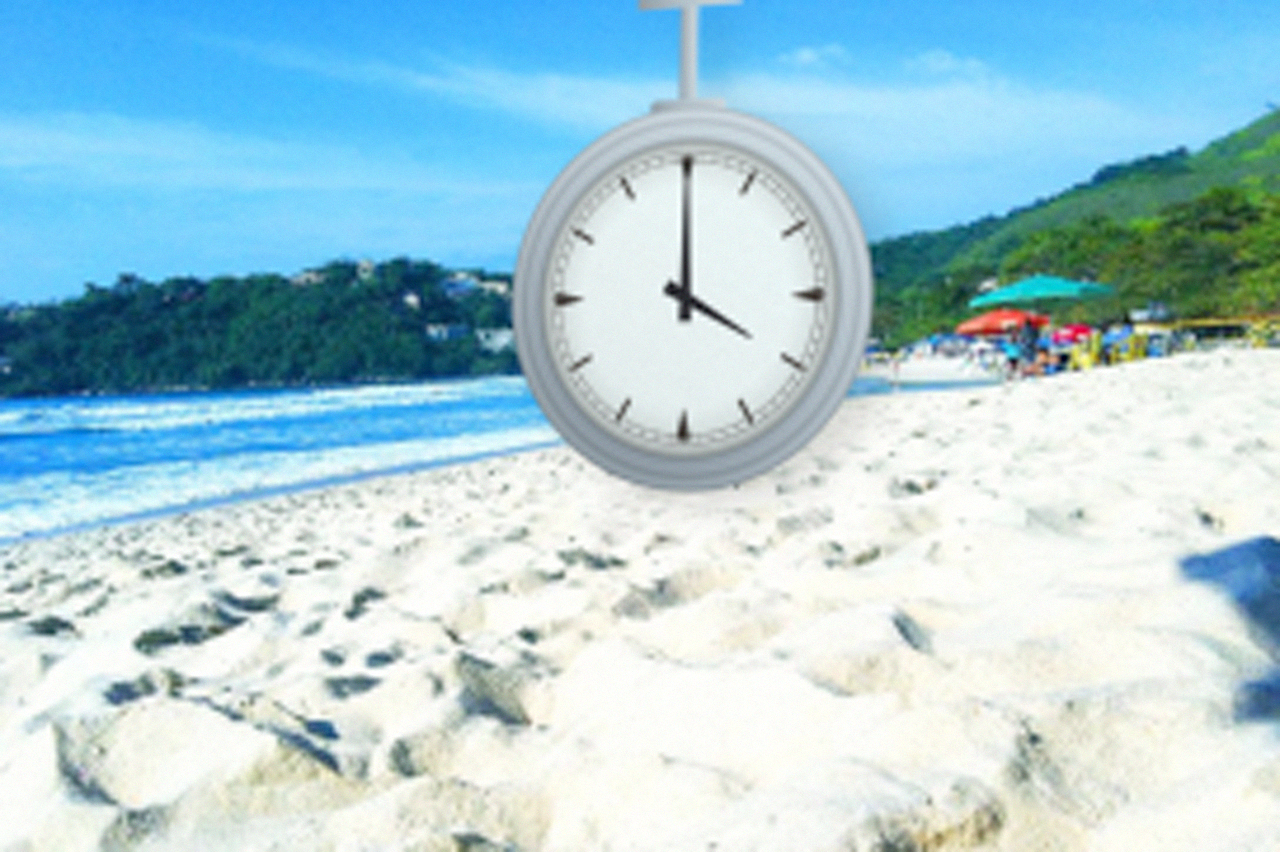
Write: 4:00
